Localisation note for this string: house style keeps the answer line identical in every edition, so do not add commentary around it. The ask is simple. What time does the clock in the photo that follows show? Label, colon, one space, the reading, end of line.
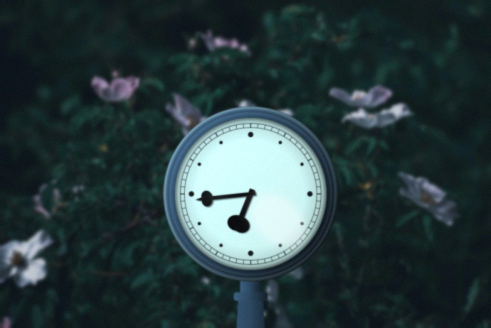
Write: 6:44
